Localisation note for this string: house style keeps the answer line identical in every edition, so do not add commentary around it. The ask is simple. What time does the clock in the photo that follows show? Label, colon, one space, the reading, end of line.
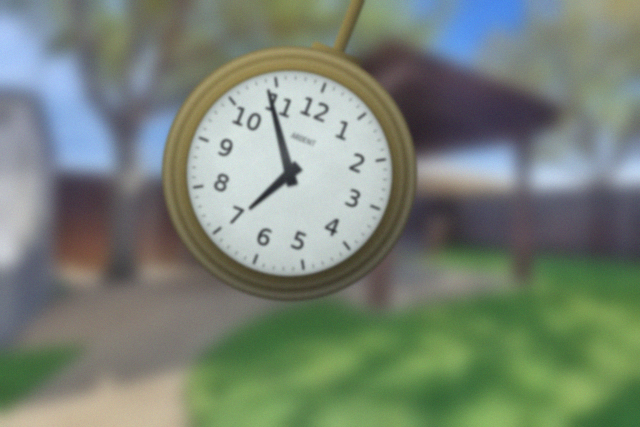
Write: 6:54
